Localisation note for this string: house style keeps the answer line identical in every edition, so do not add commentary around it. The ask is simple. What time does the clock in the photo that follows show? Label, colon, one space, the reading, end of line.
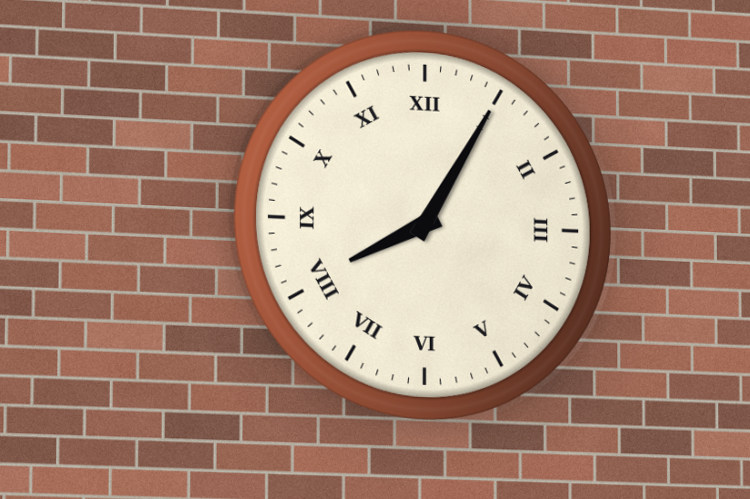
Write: 8:05
